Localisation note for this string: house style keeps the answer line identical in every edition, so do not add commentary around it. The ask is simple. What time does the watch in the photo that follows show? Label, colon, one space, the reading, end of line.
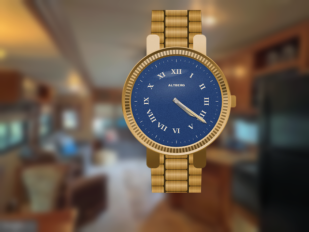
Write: 4:21
